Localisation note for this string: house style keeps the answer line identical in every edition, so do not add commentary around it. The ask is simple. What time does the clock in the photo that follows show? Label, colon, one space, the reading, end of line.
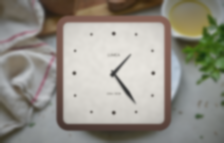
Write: 1:24
